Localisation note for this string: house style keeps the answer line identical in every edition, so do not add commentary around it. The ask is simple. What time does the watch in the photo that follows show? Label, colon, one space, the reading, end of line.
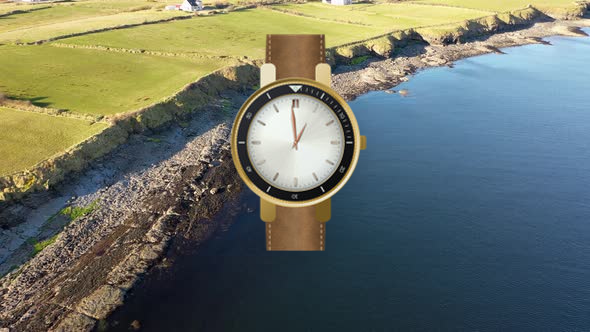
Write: 12:59
